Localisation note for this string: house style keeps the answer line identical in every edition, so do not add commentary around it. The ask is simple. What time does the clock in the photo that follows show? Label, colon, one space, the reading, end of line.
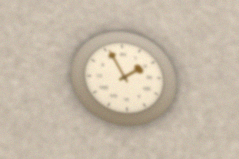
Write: 1:56
